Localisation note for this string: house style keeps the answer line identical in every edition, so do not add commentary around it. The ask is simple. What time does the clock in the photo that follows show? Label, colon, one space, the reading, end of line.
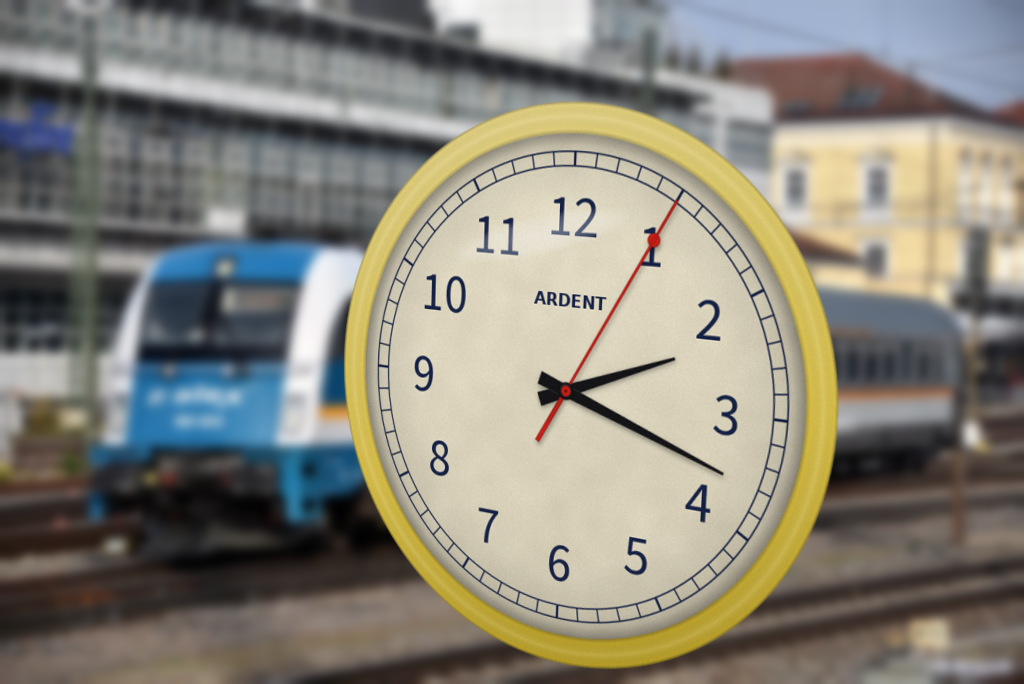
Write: 2:18:05
